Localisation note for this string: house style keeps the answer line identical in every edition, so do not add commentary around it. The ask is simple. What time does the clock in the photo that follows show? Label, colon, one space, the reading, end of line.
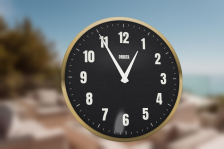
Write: 12:55
